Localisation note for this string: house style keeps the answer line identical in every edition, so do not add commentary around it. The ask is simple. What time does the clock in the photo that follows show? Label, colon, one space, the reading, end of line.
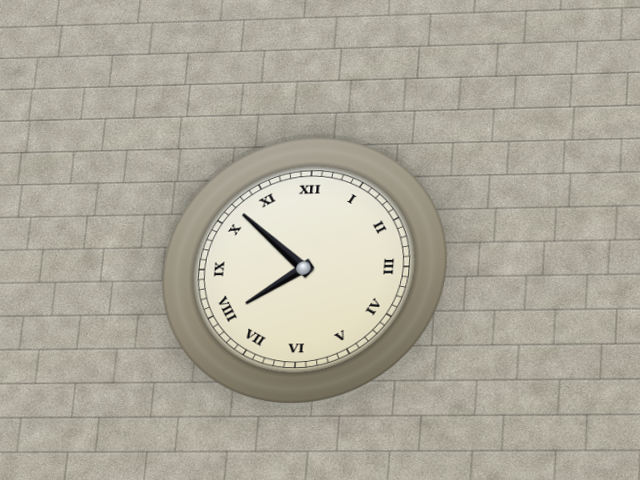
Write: 7:52
